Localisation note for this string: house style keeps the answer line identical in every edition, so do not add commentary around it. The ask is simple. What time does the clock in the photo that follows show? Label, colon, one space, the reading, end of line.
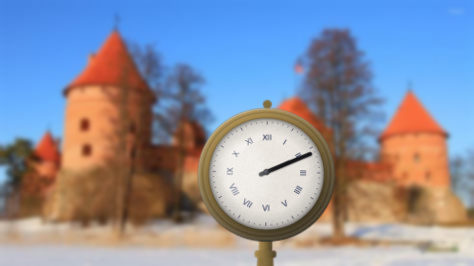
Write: 2:11
